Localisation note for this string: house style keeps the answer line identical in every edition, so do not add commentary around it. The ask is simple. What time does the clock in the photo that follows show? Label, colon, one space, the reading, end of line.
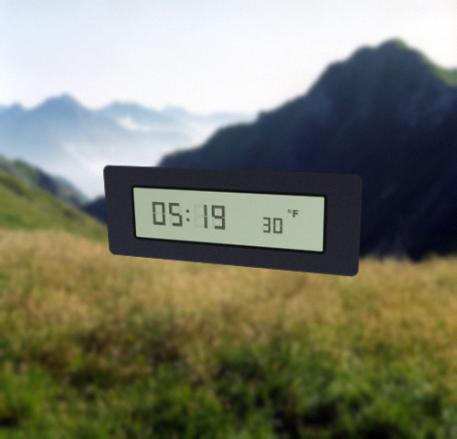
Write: 5:19
